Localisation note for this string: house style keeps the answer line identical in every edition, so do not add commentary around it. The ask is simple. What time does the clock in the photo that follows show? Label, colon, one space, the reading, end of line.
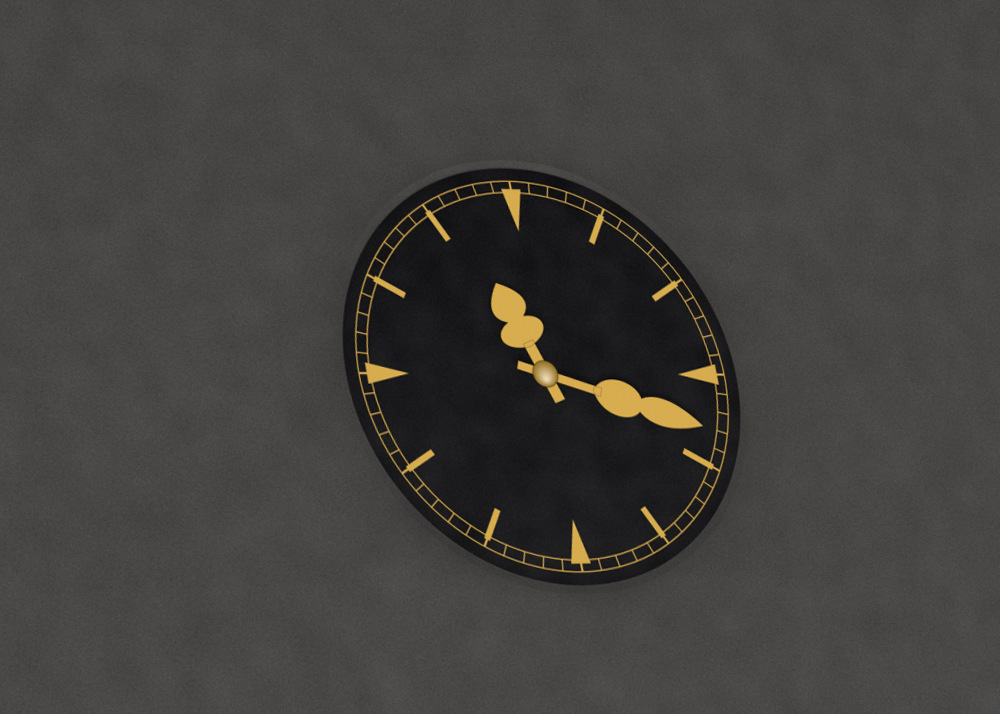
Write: 11:18
